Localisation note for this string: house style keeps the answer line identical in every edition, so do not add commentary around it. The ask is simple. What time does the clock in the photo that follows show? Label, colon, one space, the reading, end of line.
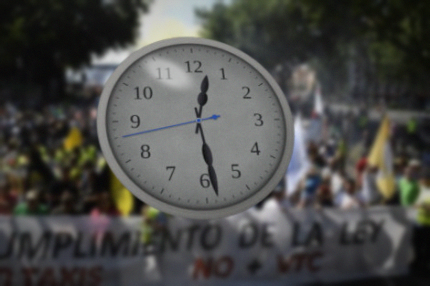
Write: 12:28:43
